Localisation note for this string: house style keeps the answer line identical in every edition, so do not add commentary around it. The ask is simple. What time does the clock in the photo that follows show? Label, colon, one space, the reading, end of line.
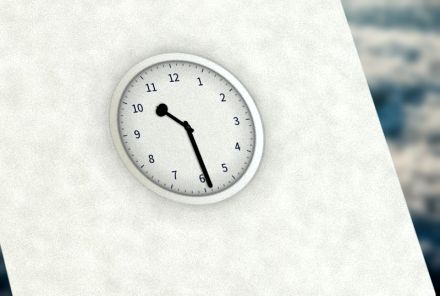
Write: 10:29
